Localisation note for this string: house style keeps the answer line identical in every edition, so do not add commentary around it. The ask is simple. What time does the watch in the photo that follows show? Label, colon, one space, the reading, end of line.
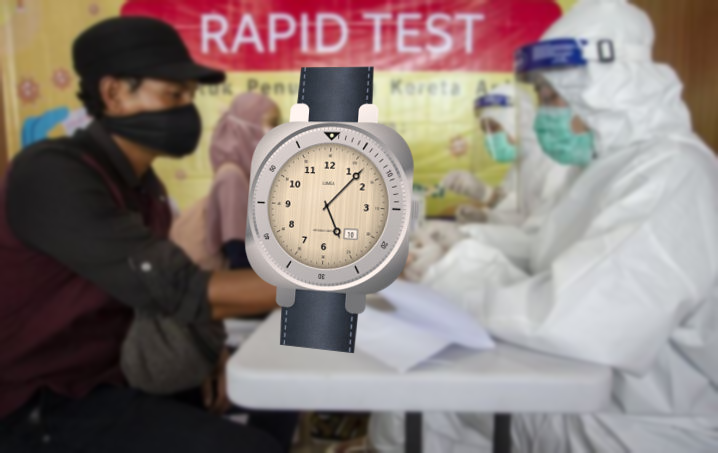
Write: 5:07
